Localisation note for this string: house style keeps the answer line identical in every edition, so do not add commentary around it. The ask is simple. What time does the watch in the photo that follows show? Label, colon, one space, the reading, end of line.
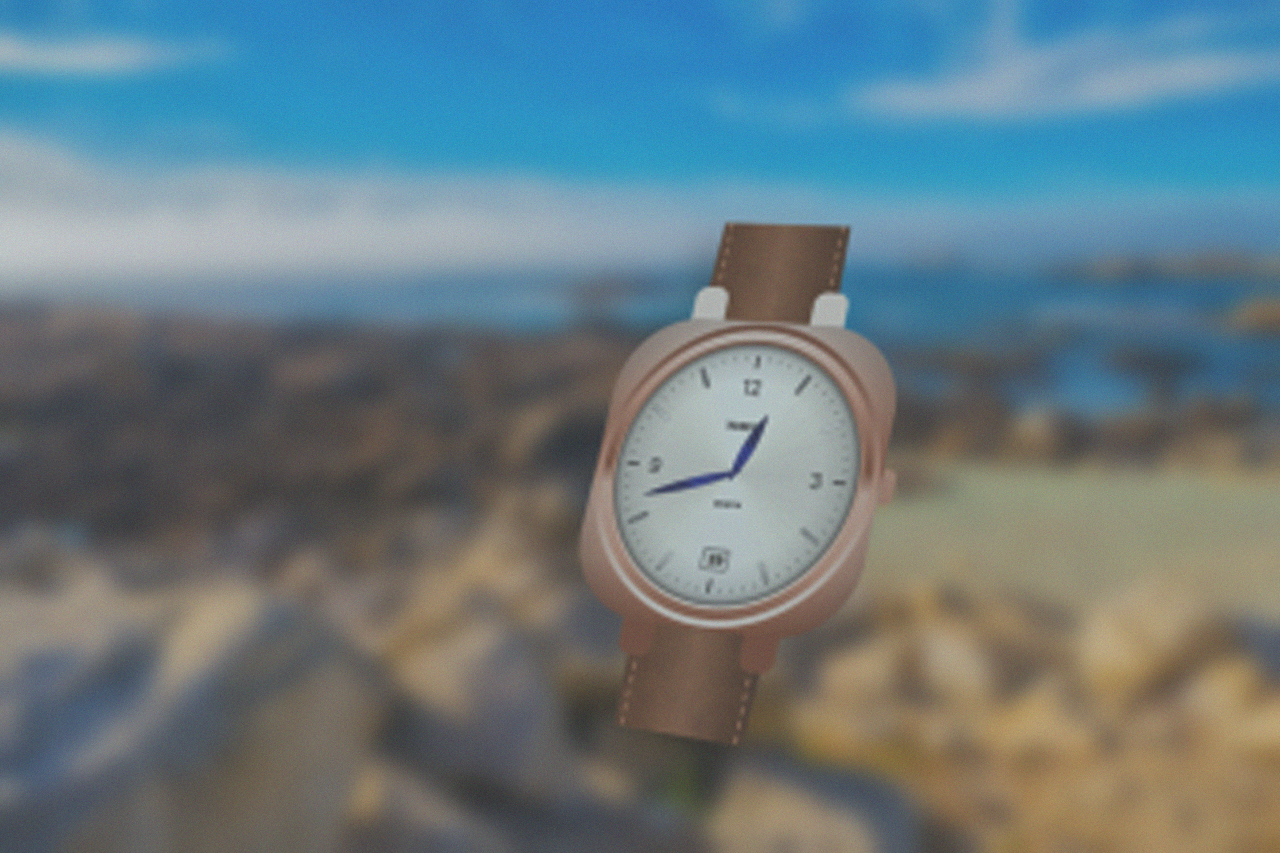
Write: 12:42
